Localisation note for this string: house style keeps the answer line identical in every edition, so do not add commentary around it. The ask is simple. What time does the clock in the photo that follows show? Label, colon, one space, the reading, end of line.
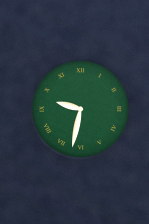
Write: 9:32
